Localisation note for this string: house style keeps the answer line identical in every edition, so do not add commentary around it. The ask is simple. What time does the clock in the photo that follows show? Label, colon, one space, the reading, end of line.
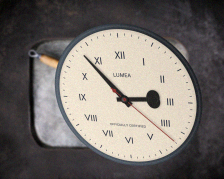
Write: 2:53:22
